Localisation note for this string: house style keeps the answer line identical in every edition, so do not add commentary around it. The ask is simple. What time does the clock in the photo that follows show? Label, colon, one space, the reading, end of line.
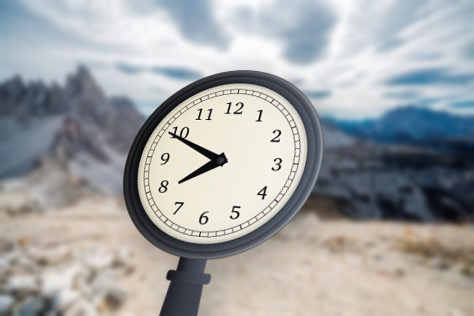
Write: 7:49
